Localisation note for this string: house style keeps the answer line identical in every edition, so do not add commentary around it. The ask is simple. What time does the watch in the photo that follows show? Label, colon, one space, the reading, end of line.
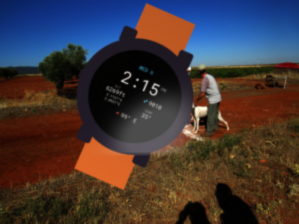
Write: 2:15
